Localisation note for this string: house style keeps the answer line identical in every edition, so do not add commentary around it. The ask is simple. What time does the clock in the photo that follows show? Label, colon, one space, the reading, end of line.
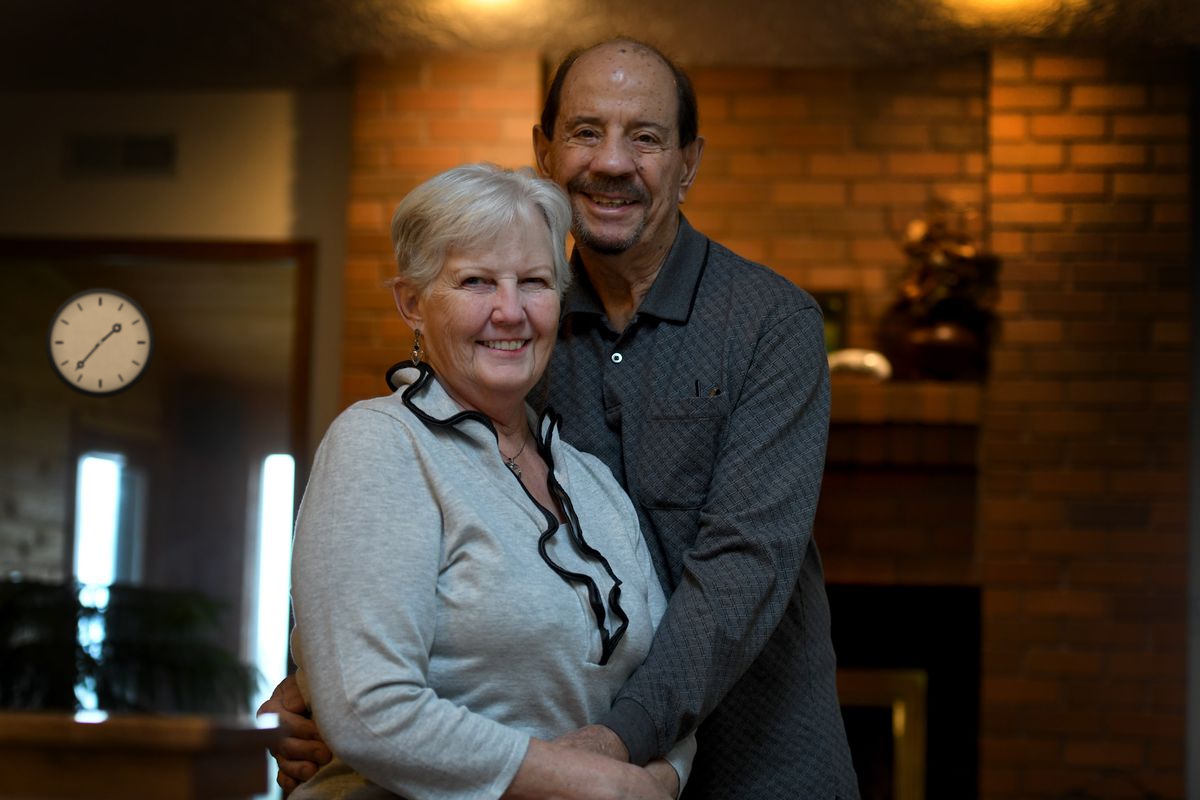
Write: 1:37
